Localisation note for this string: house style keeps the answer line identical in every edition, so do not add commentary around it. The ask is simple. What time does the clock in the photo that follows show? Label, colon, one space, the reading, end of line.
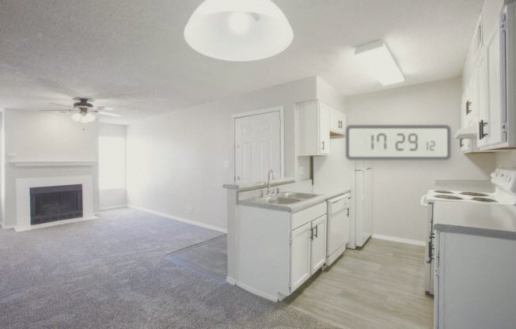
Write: 17:29
